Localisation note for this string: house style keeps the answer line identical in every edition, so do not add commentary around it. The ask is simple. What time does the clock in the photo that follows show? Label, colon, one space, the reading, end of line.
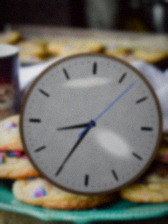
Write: 8:35:07
